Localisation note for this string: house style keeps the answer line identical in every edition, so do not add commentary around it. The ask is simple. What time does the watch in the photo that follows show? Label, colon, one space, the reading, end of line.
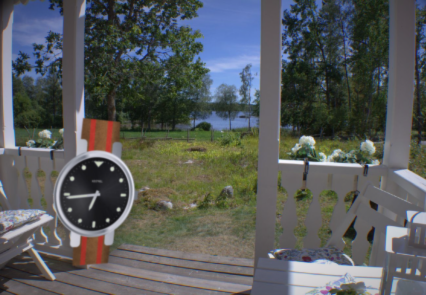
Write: 6:44
